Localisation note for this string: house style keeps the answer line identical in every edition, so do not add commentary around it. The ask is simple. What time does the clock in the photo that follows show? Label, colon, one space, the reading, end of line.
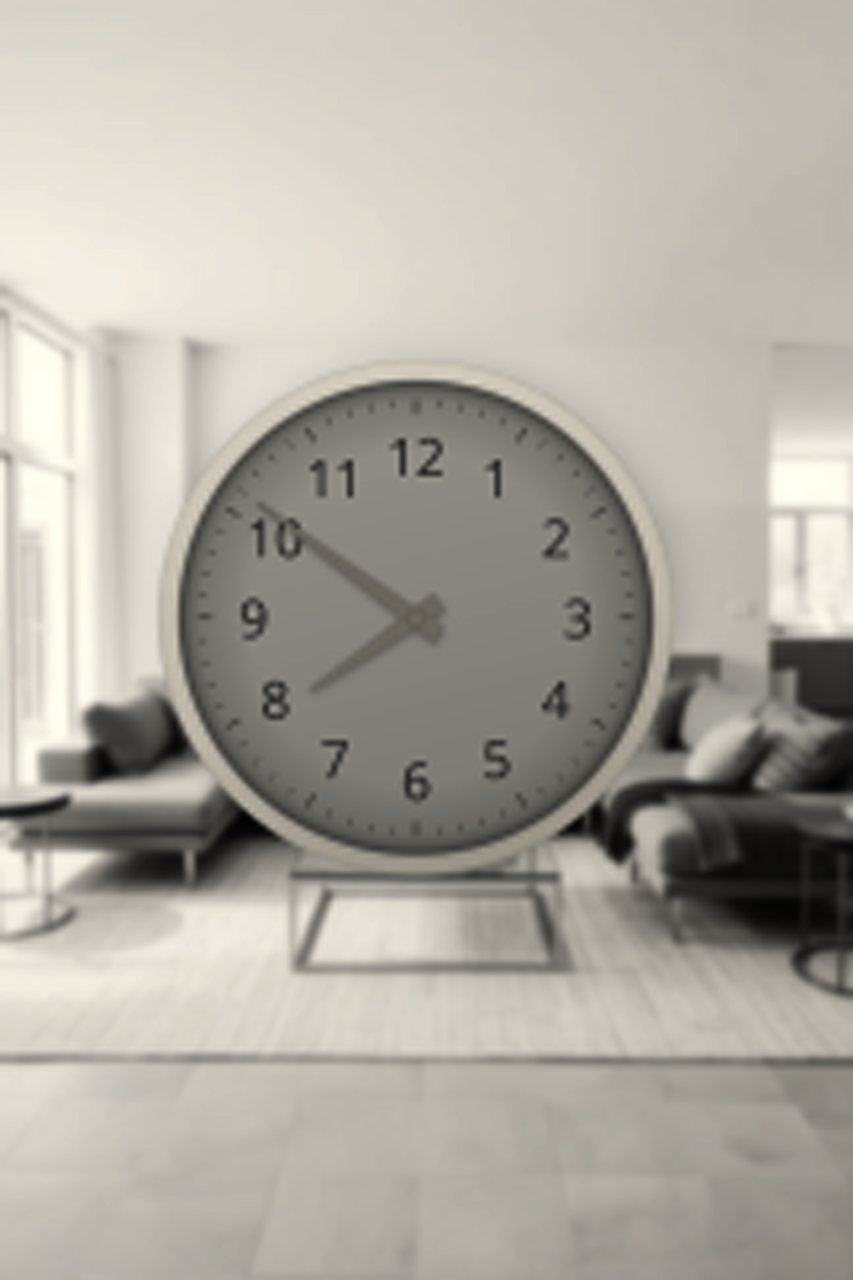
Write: 7:51
